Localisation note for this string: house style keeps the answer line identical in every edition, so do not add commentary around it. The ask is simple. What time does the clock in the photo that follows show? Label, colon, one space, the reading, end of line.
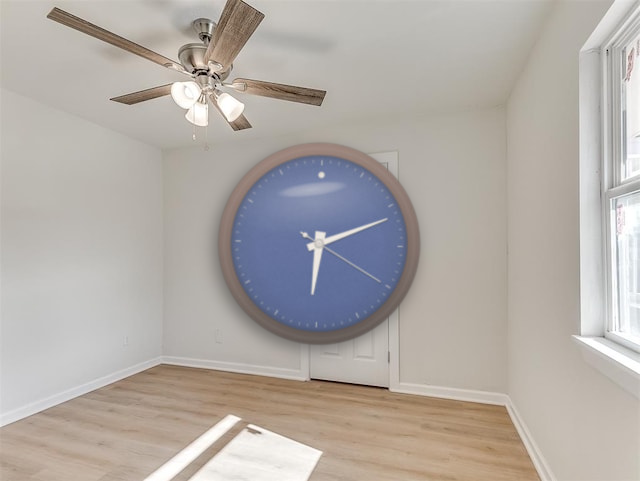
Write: 6:11:20
